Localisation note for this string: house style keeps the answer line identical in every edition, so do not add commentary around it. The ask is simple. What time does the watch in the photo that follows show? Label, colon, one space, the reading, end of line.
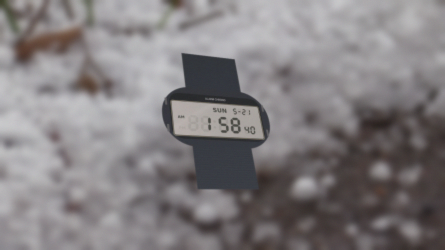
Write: 1:58
